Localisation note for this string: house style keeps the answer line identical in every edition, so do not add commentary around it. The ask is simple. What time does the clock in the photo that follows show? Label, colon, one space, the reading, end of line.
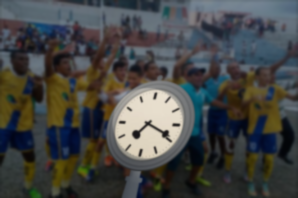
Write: 7:19
